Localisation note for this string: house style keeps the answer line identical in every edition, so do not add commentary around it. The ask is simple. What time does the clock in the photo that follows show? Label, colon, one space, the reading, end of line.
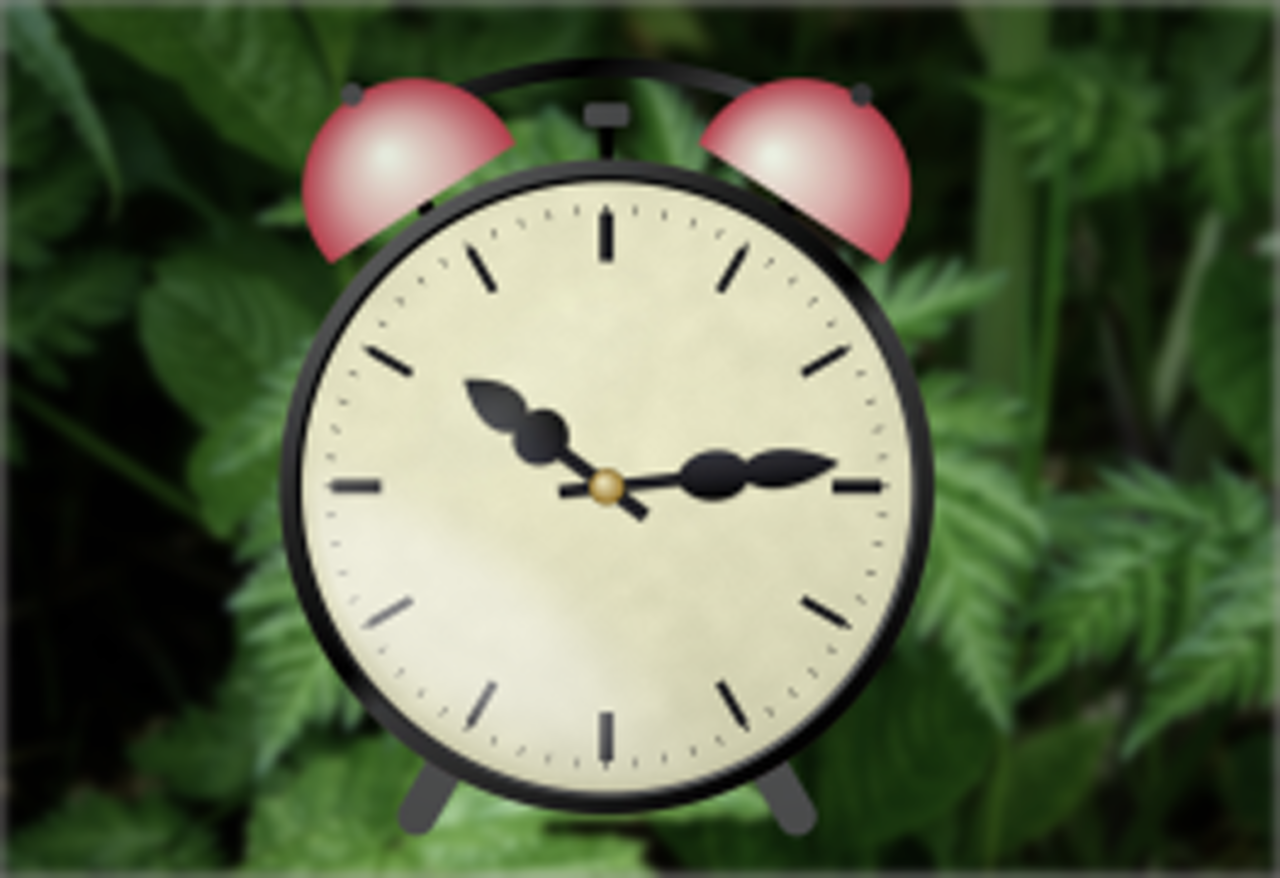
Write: 10:14
